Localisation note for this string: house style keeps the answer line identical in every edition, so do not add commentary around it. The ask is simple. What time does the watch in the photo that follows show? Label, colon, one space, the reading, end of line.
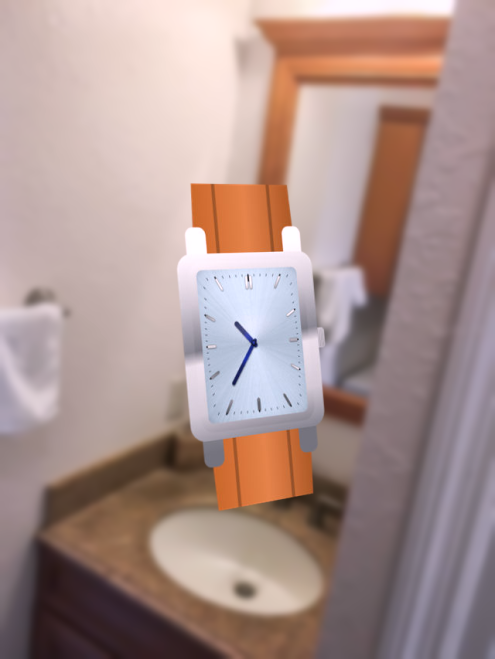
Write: 10:36
